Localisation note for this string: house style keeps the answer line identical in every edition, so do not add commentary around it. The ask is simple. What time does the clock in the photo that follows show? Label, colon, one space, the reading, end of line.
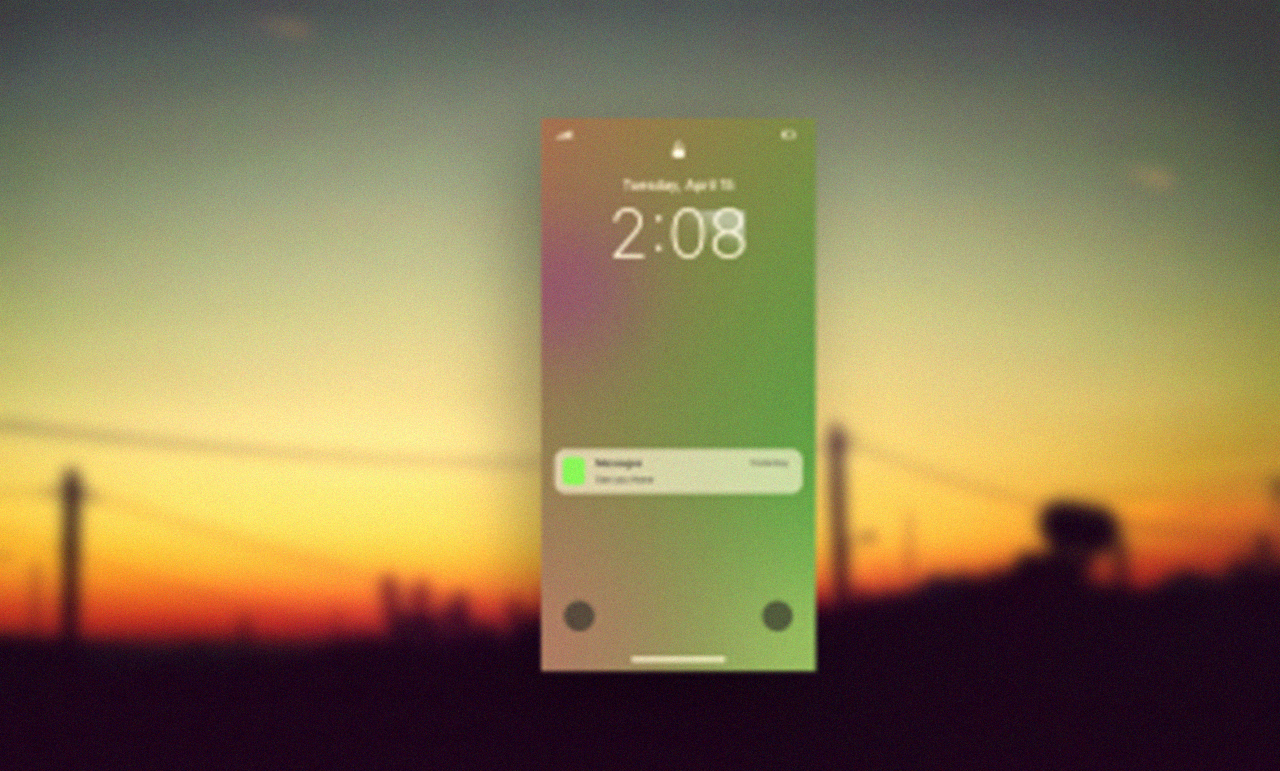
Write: 2:08
